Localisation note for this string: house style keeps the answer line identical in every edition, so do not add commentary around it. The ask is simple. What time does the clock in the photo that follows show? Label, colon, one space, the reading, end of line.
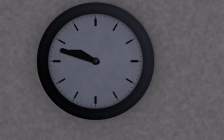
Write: 9:48
